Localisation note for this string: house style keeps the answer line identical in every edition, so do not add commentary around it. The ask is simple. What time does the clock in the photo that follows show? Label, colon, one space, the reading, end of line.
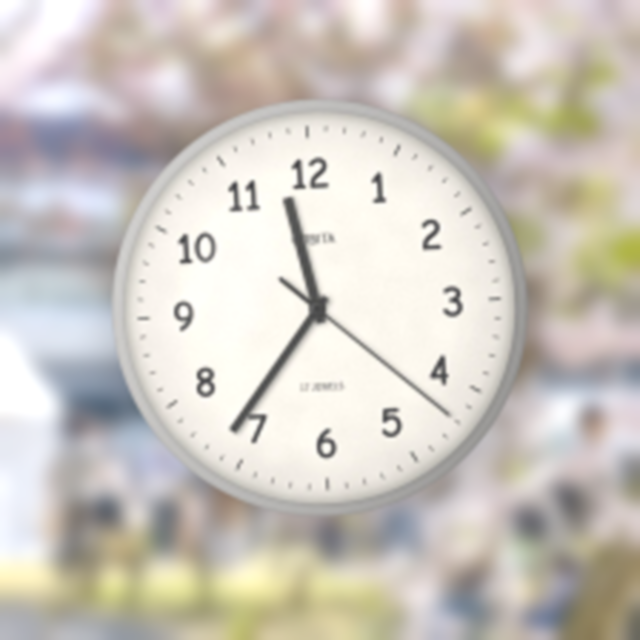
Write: 11:36:22
